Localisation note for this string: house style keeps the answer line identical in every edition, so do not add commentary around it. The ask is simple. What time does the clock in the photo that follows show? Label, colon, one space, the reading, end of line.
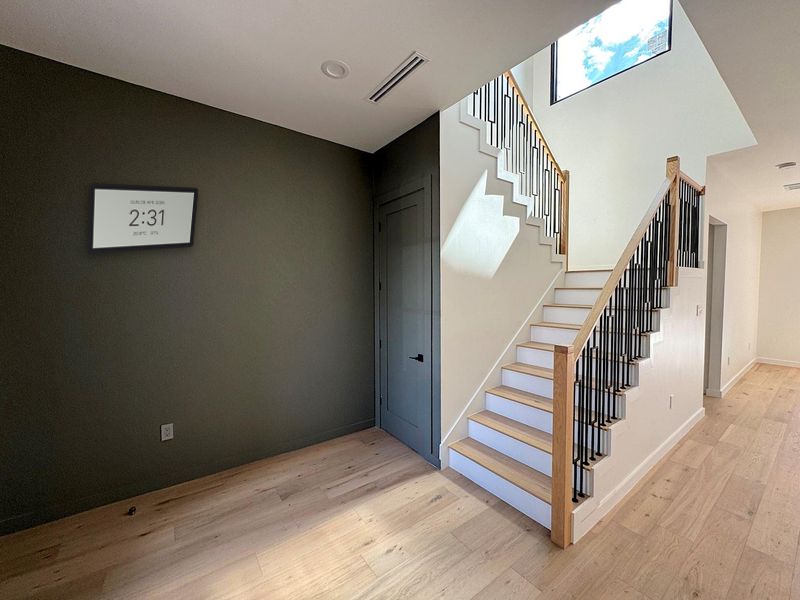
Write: 2:31
